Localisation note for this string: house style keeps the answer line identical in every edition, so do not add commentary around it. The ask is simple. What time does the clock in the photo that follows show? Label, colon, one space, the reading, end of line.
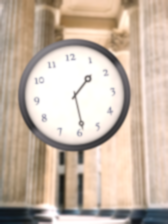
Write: 1:29
